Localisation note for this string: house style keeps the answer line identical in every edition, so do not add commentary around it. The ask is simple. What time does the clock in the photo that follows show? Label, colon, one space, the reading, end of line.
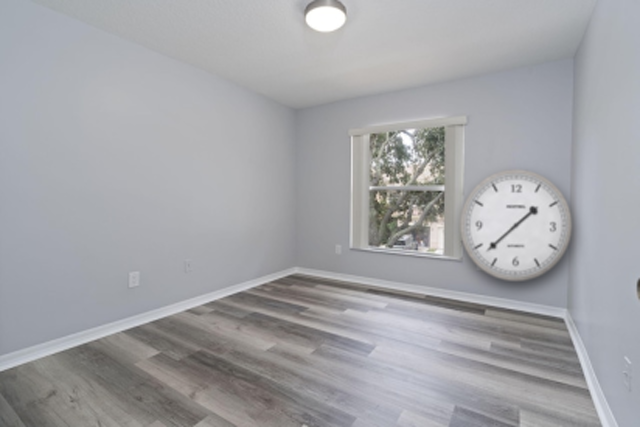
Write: 1:38
